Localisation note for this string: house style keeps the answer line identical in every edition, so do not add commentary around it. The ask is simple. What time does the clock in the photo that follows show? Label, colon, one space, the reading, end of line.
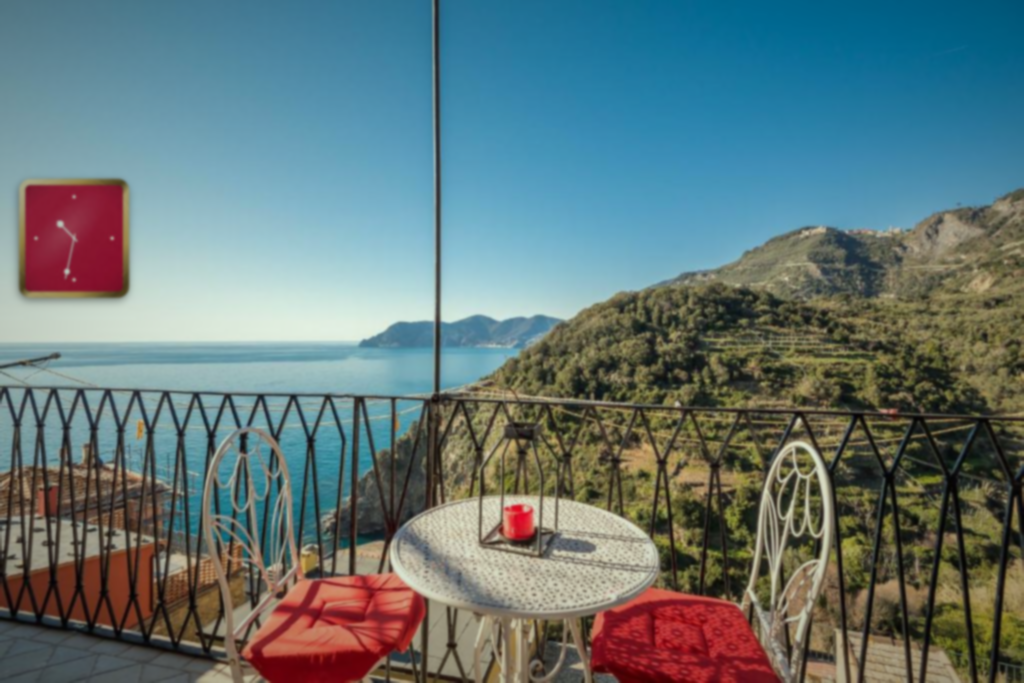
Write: 10:32
